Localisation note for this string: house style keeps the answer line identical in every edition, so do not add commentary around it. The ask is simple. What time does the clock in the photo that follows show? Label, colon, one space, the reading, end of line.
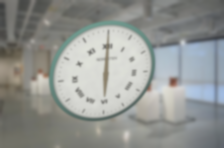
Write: 6:00
